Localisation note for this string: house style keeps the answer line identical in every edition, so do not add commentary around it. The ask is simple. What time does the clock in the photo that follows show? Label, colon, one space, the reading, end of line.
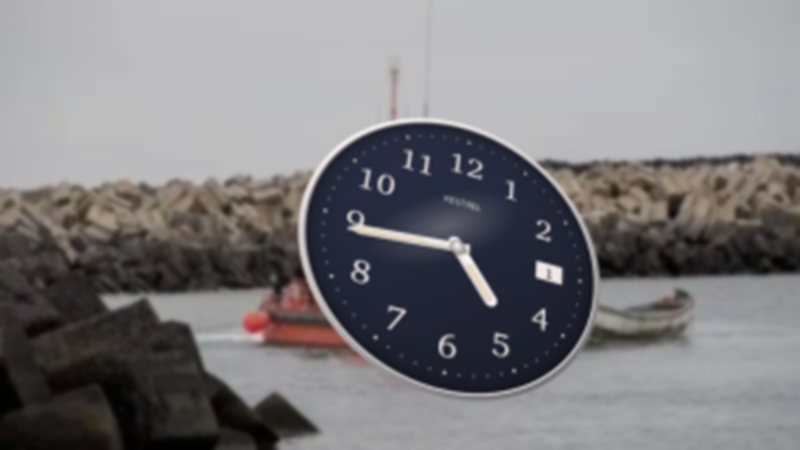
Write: 4:44
